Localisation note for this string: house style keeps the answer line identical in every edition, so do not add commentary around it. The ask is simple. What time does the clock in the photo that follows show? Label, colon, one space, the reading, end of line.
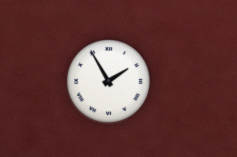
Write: 1:55
